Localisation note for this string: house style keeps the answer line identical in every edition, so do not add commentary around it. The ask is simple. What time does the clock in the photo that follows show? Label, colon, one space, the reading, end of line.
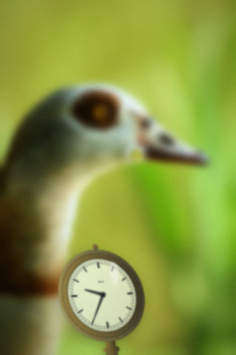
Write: 9:35
